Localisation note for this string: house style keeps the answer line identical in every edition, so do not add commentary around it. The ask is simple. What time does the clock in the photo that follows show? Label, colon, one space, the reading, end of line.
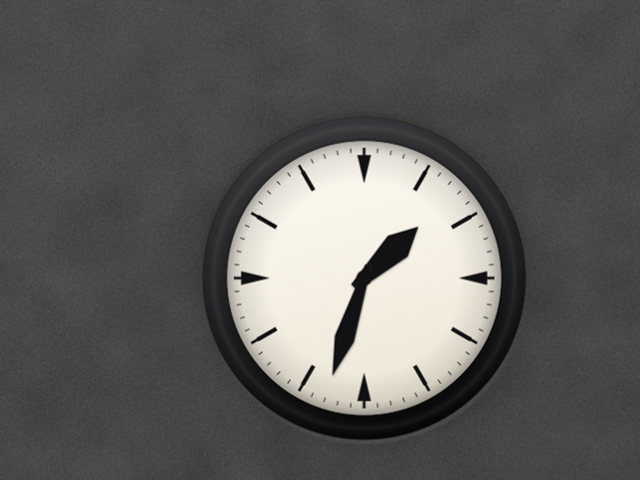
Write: 1:33
